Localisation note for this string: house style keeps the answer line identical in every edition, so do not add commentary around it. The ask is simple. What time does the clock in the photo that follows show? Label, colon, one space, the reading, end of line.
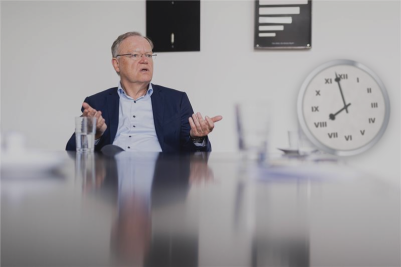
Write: 7:58
